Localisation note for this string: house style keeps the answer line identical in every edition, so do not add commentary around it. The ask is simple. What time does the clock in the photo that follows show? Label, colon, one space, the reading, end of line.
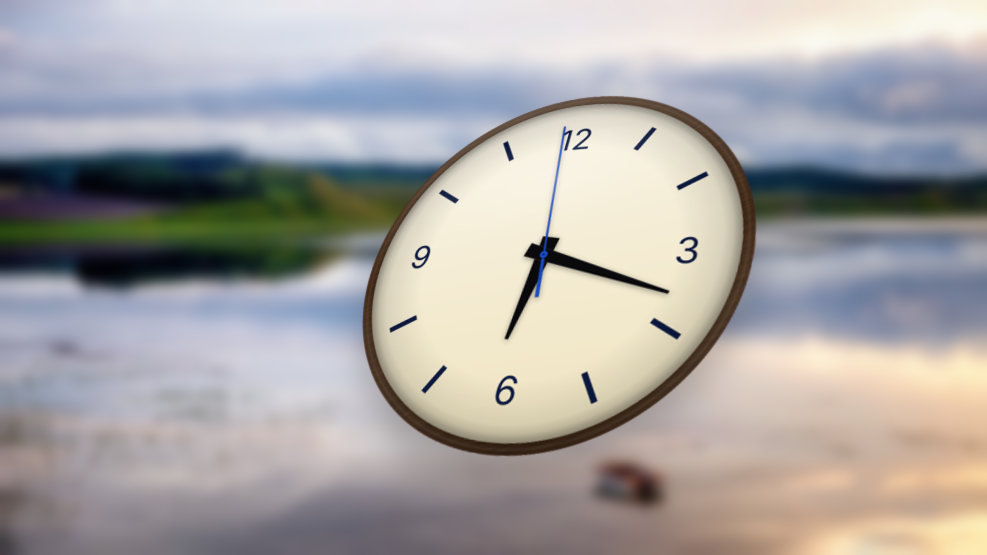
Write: 6:17:59
